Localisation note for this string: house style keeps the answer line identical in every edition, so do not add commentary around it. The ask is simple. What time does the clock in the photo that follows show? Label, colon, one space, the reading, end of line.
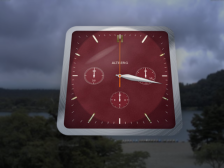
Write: 3:17
